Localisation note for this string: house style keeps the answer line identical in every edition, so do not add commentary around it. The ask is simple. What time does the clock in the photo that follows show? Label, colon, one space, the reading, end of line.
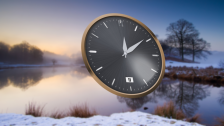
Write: 12:09
